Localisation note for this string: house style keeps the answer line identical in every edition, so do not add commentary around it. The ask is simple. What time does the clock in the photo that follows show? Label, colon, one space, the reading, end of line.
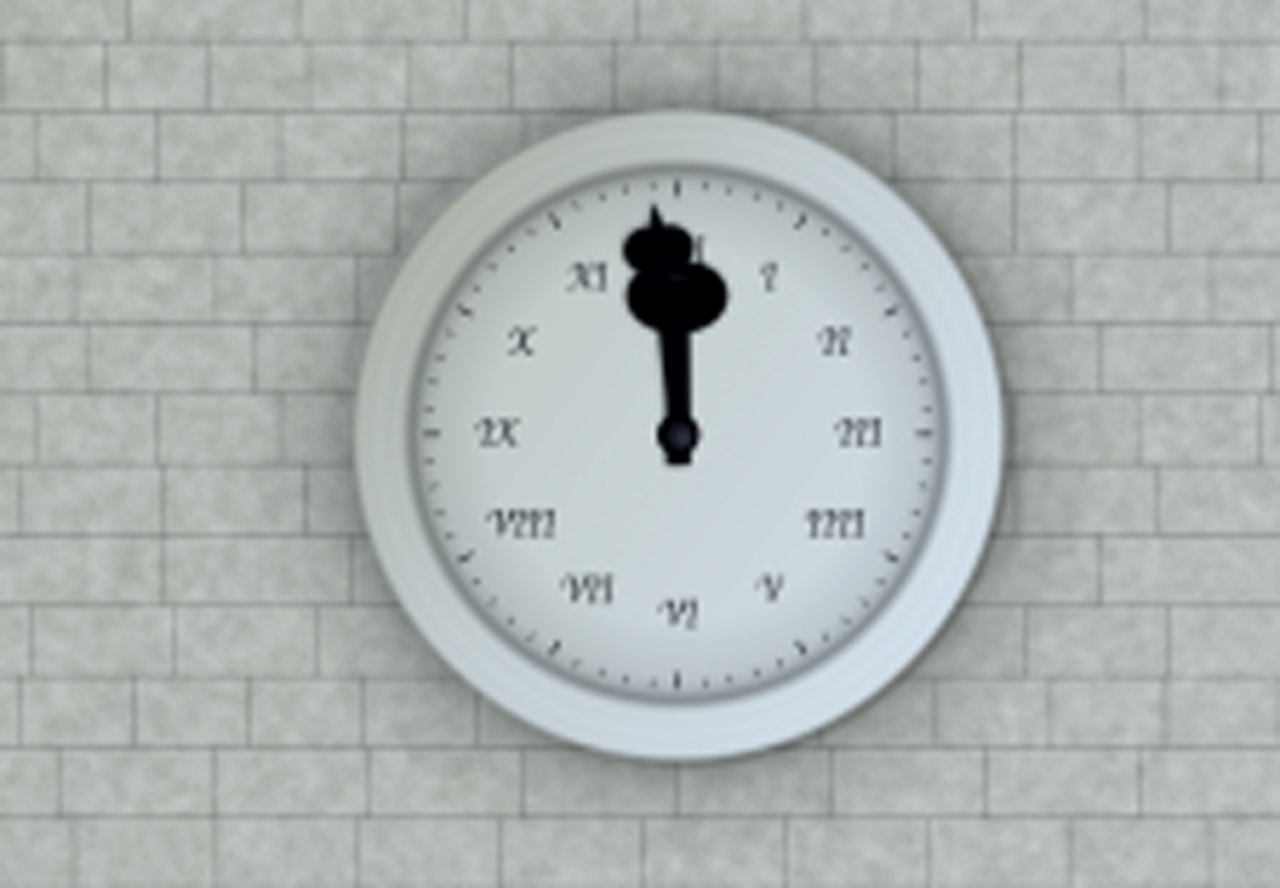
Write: 11:59
